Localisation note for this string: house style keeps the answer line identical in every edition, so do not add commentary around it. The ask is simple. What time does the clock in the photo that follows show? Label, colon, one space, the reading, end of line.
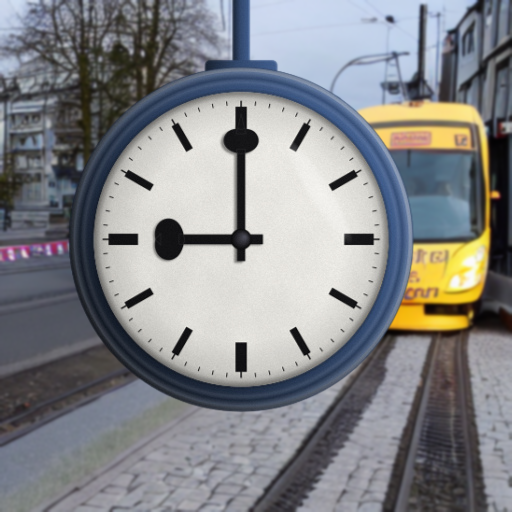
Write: 9:00
